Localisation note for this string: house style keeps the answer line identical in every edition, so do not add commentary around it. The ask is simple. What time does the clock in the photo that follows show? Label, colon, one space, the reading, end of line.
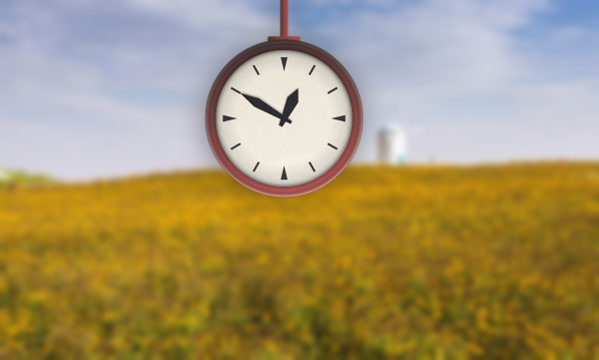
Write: 12:50
